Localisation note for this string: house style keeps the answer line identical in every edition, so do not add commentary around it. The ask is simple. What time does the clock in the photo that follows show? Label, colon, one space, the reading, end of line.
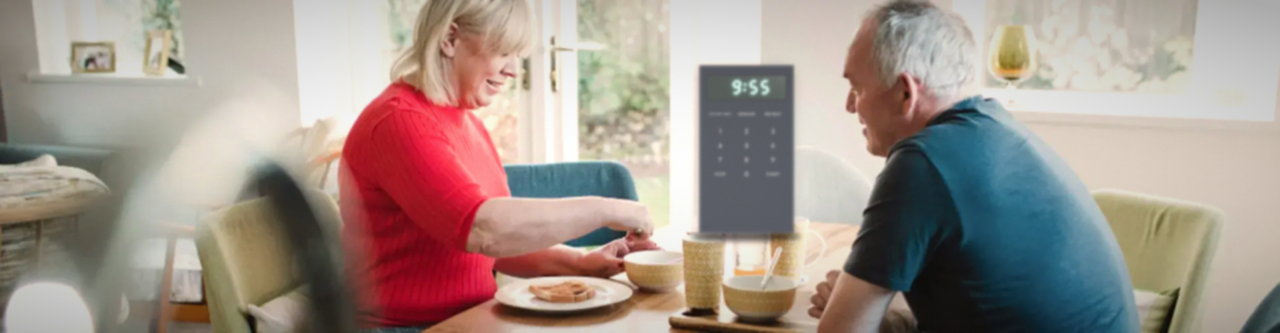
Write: 9:55
